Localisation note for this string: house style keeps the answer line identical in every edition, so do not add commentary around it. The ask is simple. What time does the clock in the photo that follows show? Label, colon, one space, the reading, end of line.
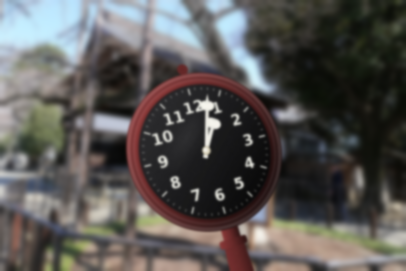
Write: 1:03
